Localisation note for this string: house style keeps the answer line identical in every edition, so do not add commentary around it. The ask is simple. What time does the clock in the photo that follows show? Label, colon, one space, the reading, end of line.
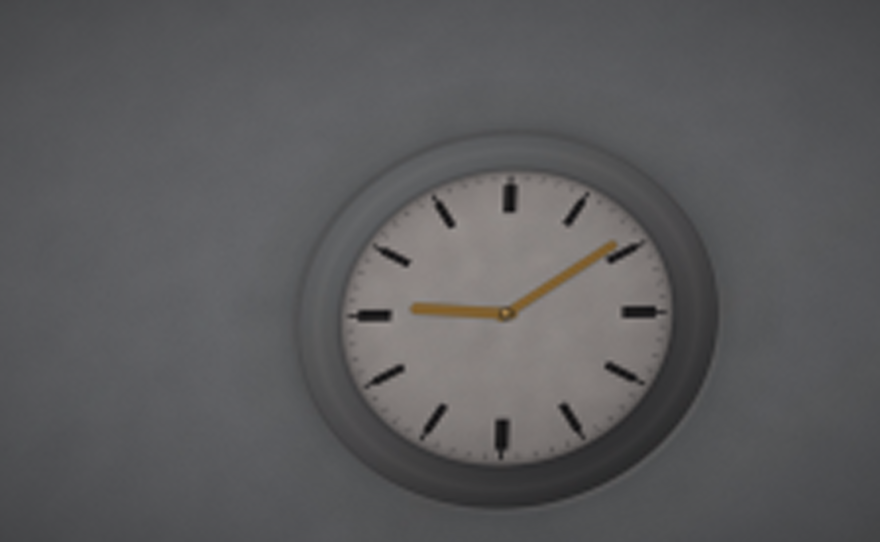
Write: 9:09
